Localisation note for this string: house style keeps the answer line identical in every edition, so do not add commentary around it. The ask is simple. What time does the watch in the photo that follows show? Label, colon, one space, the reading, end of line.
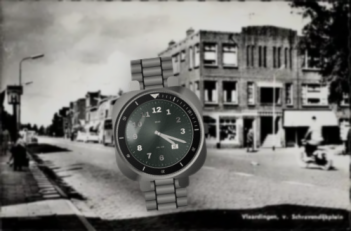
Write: 4:19
